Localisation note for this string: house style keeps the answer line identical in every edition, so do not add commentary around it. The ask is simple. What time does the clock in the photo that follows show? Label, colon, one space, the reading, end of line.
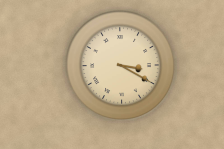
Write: 3:20
